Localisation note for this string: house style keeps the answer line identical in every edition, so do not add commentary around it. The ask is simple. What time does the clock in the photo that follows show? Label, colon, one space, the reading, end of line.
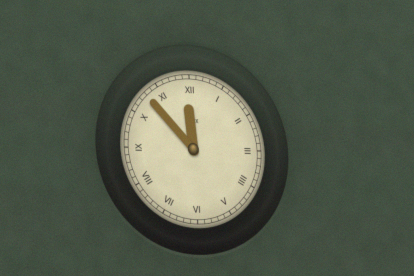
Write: 11:53
